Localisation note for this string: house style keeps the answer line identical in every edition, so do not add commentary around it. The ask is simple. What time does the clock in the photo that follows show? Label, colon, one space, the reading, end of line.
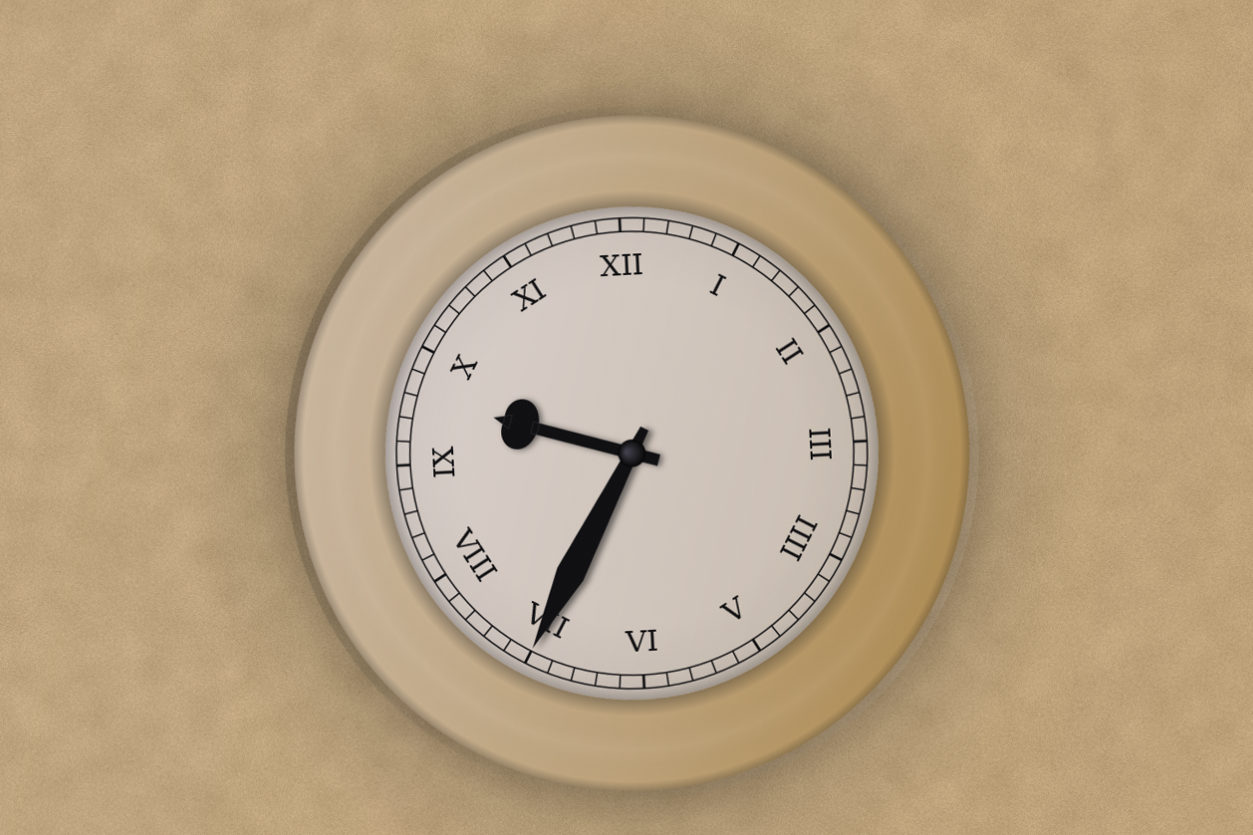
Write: 9:35
